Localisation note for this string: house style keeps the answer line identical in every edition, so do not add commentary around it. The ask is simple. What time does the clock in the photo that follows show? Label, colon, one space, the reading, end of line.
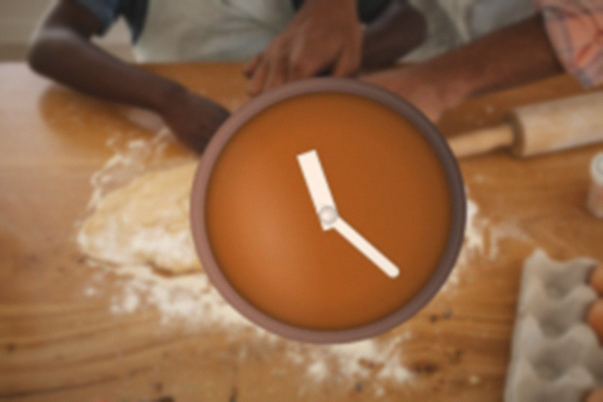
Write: 11:22
